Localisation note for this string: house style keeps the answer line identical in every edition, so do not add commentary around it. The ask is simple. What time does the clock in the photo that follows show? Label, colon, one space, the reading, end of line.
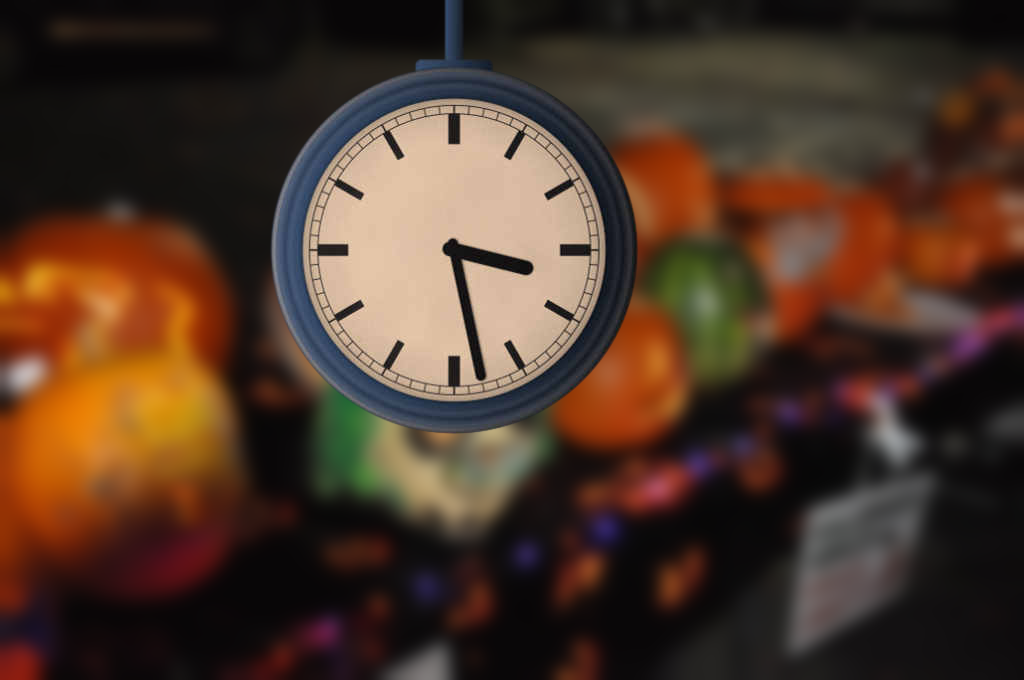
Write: 3:28
